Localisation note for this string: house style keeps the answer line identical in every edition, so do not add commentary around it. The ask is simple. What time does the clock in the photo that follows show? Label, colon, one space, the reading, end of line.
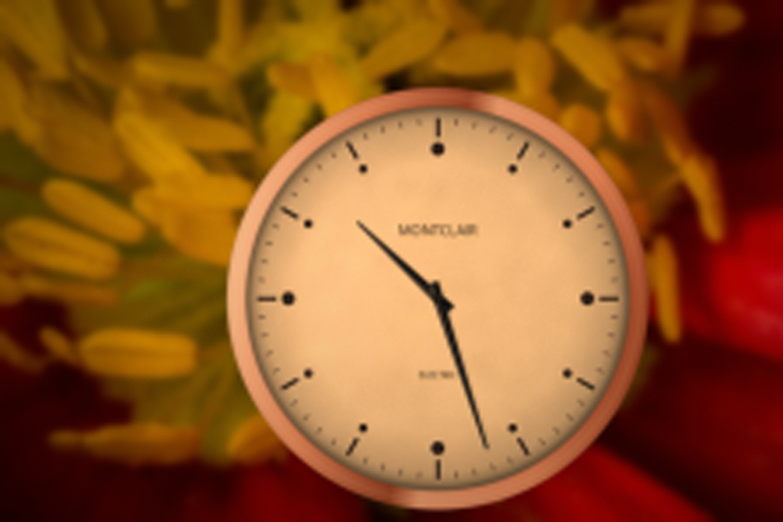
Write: 10:27
